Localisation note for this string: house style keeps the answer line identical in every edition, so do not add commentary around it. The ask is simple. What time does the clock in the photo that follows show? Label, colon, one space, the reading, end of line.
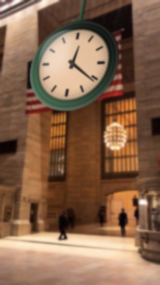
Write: 12:21
